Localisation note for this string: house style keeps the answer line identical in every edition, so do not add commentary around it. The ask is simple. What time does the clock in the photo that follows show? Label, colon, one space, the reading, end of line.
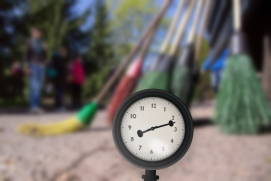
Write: 8:12
